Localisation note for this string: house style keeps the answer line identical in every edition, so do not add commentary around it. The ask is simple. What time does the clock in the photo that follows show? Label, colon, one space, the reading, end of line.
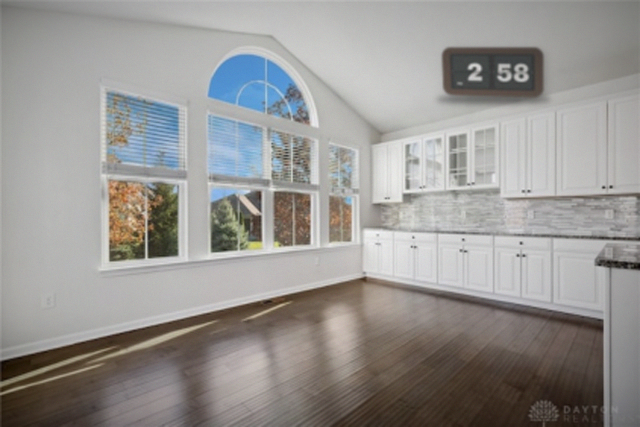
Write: 2:58
